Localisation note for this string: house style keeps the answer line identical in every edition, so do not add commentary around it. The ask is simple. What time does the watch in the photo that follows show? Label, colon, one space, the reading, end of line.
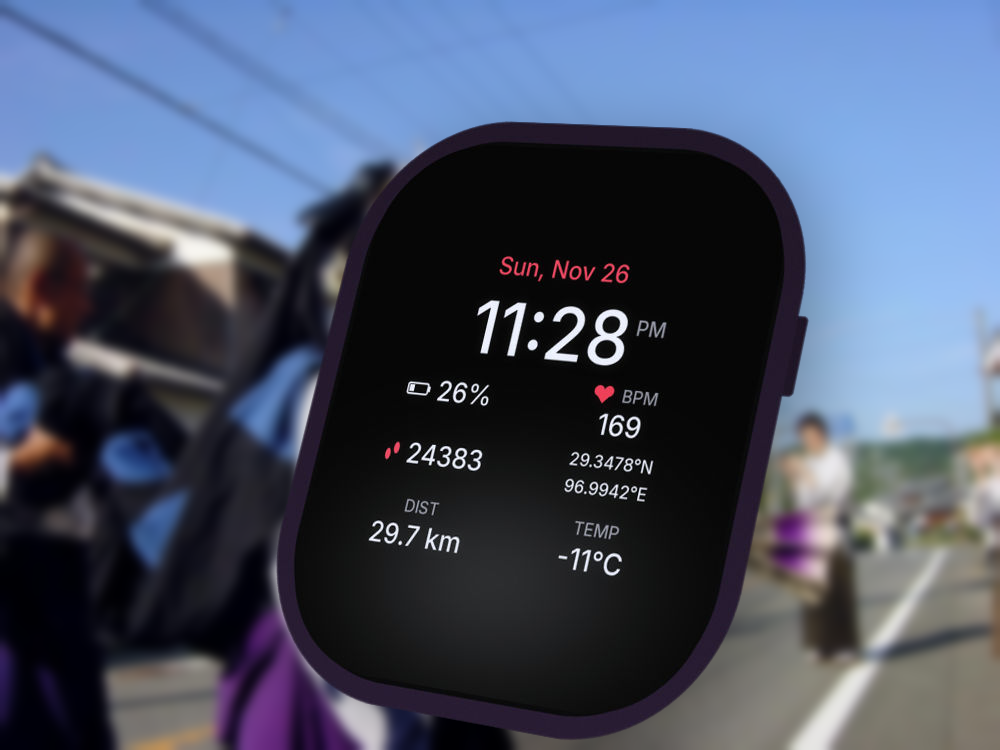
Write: 11:28
